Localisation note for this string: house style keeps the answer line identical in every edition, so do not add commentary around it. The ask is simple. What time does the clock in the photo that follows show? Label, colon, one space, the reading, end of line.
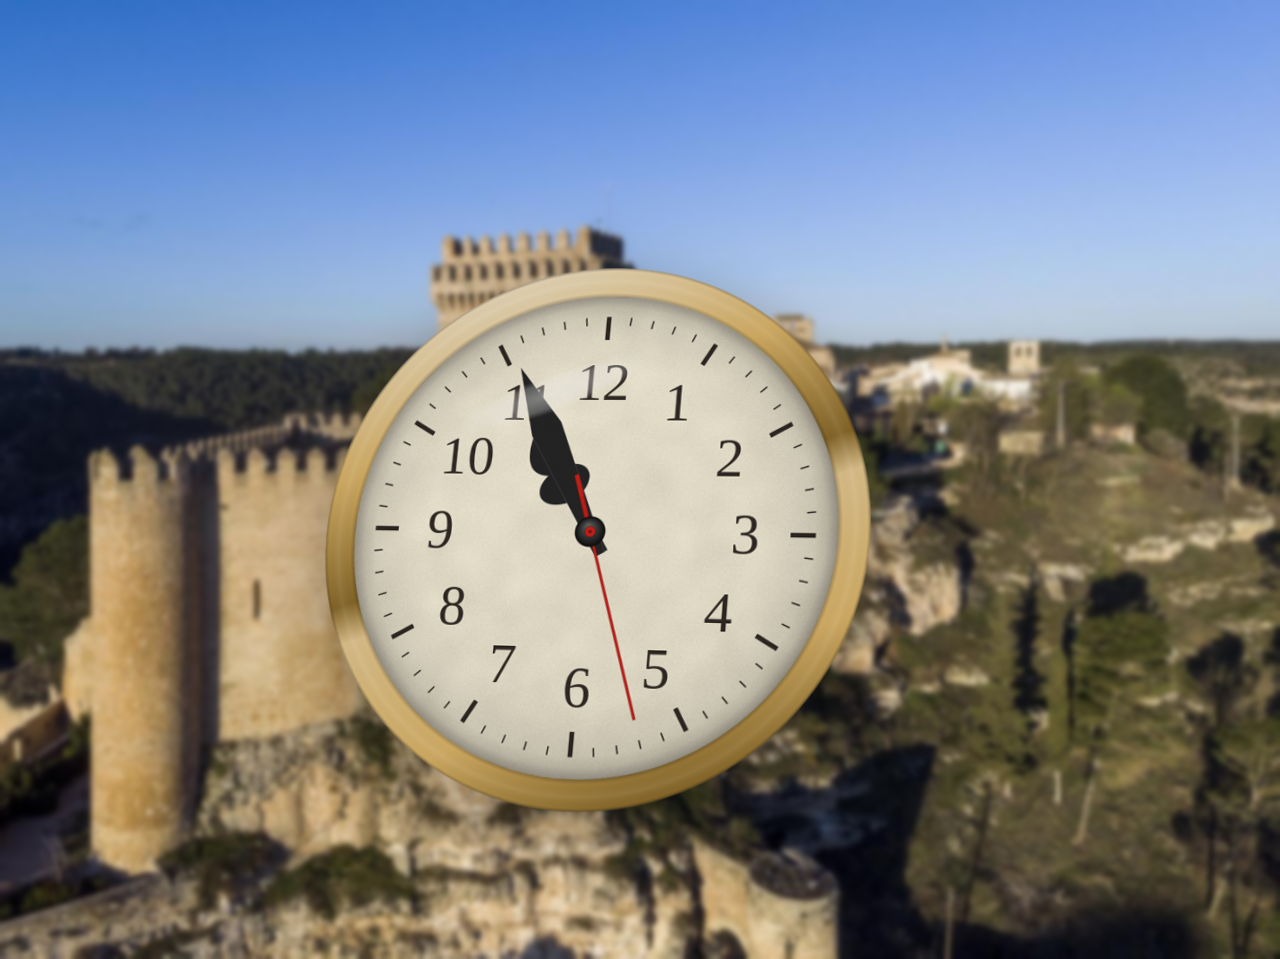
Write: 10:55:27
